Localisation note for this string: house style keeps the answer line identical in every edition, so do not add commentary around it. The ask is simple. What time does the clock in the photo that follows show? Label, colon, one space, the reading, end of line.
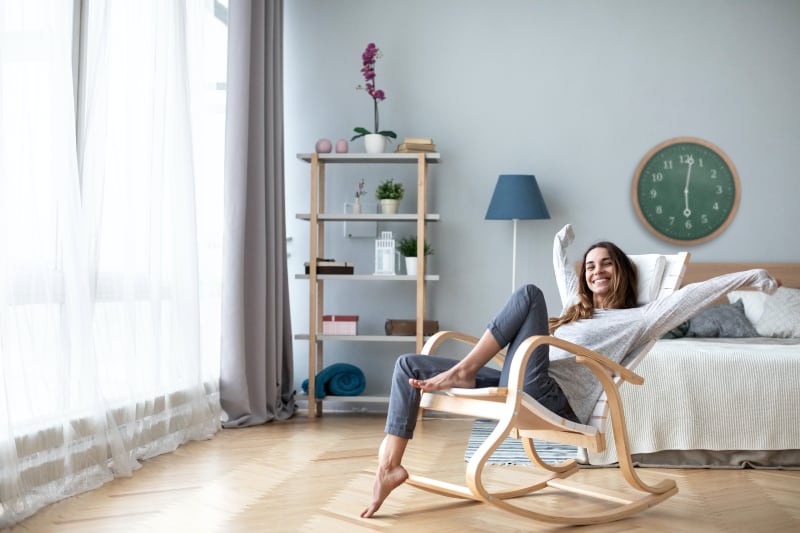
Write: 6:02
